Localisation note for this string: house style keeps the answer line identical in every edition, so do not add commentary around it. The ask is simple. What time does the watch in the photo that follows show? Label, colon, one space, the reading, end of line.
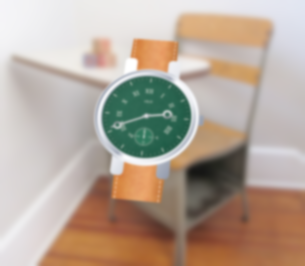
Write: 2:41
